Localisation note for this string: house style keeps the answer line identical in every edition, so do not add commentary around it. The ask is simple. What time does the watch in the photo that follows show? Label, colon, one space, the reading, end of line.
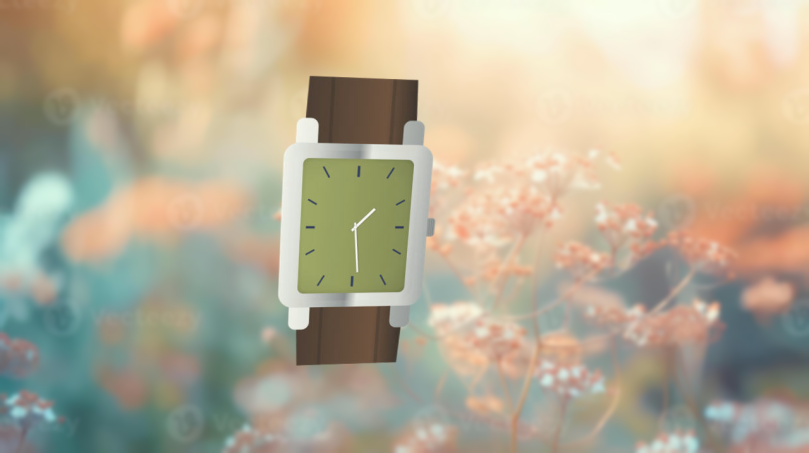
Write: 1:29
